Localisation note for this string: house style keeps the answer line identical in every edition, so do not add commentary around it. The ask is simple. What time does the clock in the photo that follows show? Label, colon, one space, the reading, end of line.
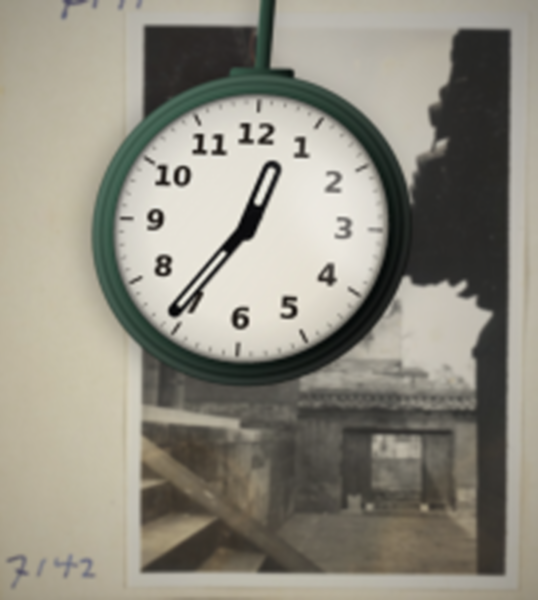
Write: 12:36
